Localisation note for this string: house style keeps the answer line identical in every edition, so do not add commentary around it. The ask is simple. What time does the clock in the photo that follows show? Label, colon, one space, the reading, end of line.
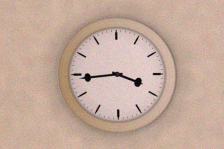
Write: 3:44
